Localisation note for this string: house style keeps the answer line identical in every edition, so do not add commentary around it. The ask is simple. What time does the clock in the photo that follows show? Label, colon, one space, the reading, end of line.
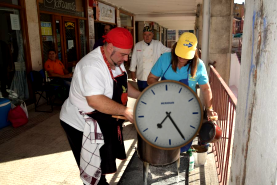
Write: 7:25
